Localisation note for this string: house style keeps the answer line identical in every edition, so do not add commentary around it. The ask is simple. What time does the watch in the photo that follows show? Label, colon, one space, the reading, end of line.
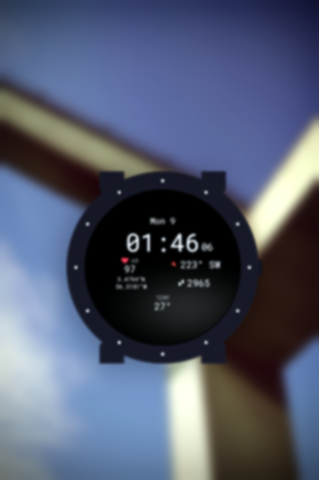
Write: 1:46
